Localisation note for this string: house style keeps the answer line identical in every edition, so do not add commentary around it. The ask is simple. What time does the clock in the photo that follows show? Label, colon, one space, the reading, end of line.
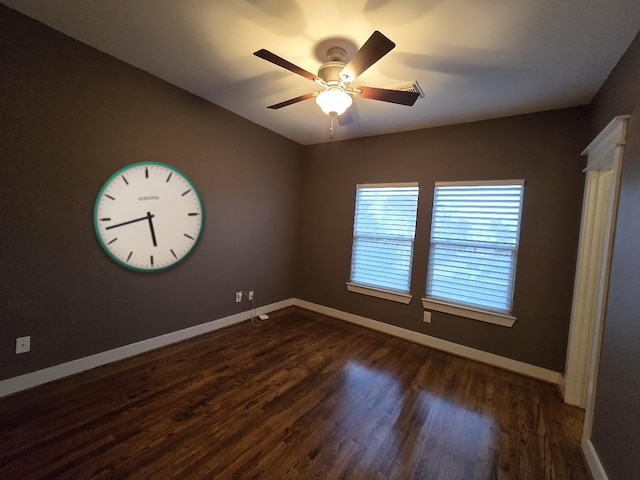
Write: 5:43
